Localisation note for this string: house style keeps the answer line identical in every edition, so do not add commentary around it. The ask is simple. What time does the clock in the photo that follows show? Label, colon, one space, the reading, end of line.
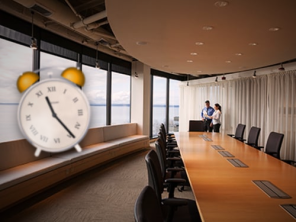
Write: 11:24
